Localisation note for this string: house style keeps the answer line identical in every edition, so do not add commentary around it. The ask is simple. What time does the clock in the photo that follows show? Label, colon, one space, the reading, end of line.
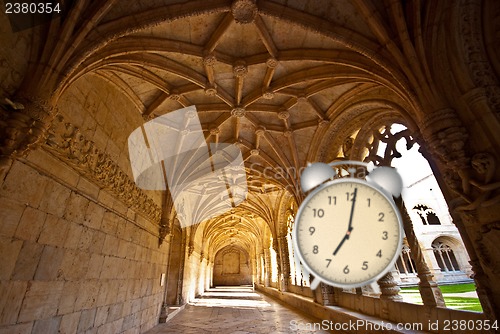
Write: 7:01
